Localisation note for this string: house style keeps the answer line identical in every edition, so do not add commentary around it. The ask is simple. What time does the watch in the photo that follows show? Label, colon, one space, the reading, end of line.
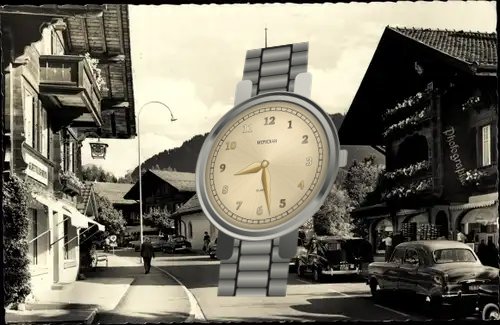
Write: 8:28
